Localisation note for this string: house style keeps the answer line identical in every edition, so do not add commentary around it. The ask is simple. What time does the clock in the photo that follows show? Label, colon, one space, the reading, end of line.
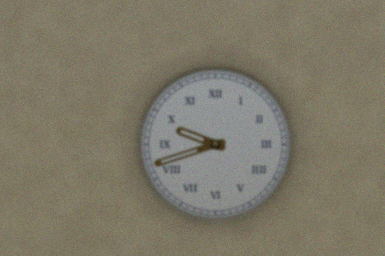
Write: 9:42
